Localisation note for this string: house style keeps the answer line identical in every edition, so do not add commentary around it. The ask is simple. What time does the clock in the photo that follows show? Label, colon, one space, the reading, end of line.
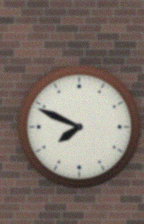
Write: 7:49
